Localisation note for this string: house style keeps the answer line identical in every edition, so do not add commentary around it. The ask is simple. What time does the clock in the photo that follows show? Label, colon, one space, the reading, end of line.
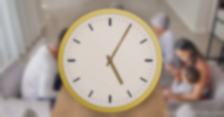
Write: 5:05
